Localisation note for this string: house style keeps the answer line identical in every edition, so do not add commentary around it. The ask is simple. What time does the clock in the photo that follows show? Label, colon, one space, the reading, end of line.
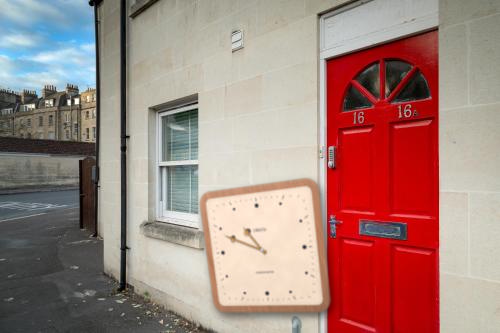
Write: 10:49
